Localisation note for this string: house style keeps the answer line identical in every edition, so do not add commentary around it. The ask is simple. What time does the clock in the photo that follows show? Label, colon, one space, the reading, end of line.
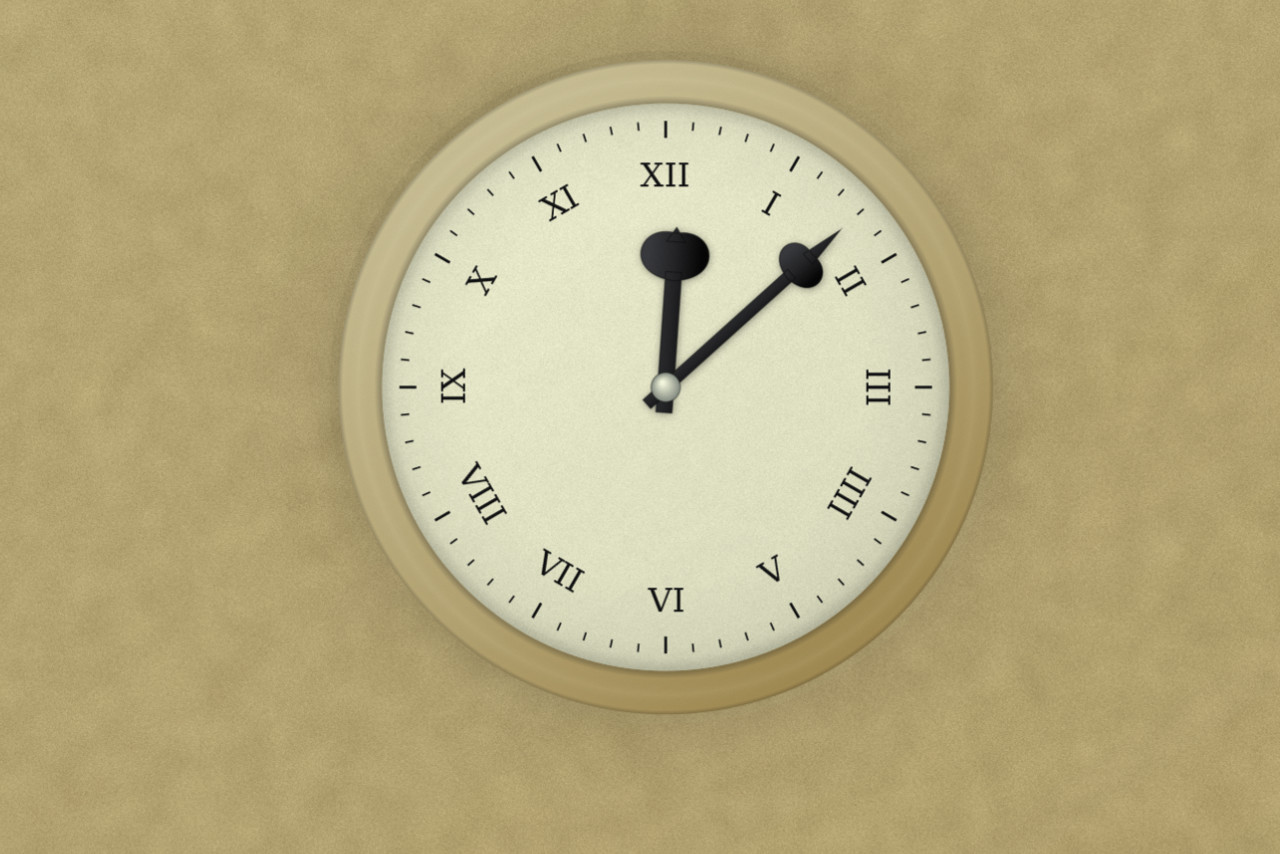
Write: 12:08
